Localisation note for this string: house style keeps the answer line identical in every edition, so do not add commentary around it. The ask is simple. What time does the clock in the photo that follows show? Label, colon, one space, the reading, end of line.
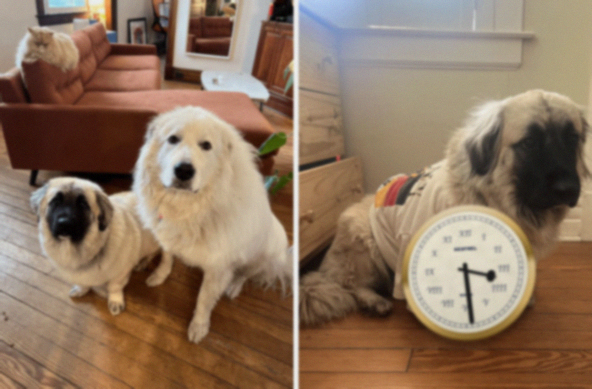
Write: 3:29
